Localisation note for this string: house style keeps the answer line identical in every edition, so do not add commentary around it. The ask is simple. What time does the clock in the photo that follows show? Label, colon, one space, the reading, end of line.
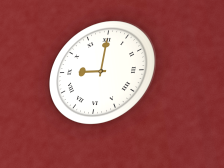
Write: 9:00
